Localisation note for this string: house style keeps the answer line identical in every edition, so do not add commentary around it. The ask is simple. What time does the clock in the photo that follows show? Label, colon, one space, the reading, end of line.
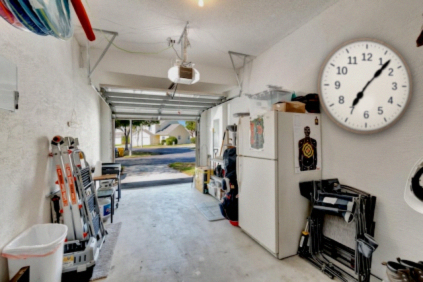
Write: 7:07
